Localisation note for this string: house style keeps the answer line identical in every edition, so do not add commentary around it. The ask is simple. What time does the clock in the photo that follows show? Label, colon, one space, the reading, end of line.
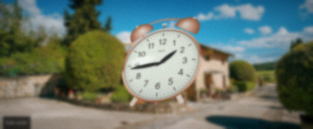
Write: 1:44
